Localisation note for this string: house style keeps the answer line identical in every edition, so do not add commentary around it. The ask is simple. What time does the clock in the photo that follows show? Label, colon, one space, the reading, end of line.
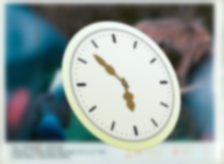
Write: 5:53
